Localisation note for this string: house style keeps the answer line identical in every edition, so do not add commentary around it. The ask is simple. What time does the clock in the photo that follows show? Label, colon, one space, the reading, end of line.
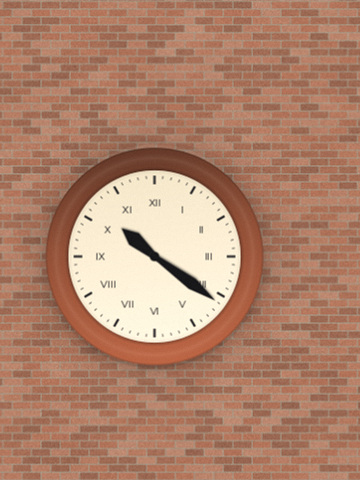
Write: 10:21
